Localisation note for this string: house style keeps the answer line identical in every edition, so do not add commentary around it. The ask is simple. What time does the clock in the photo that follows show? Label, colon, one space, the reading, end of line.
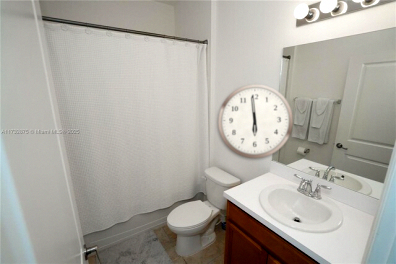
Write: 5:59
